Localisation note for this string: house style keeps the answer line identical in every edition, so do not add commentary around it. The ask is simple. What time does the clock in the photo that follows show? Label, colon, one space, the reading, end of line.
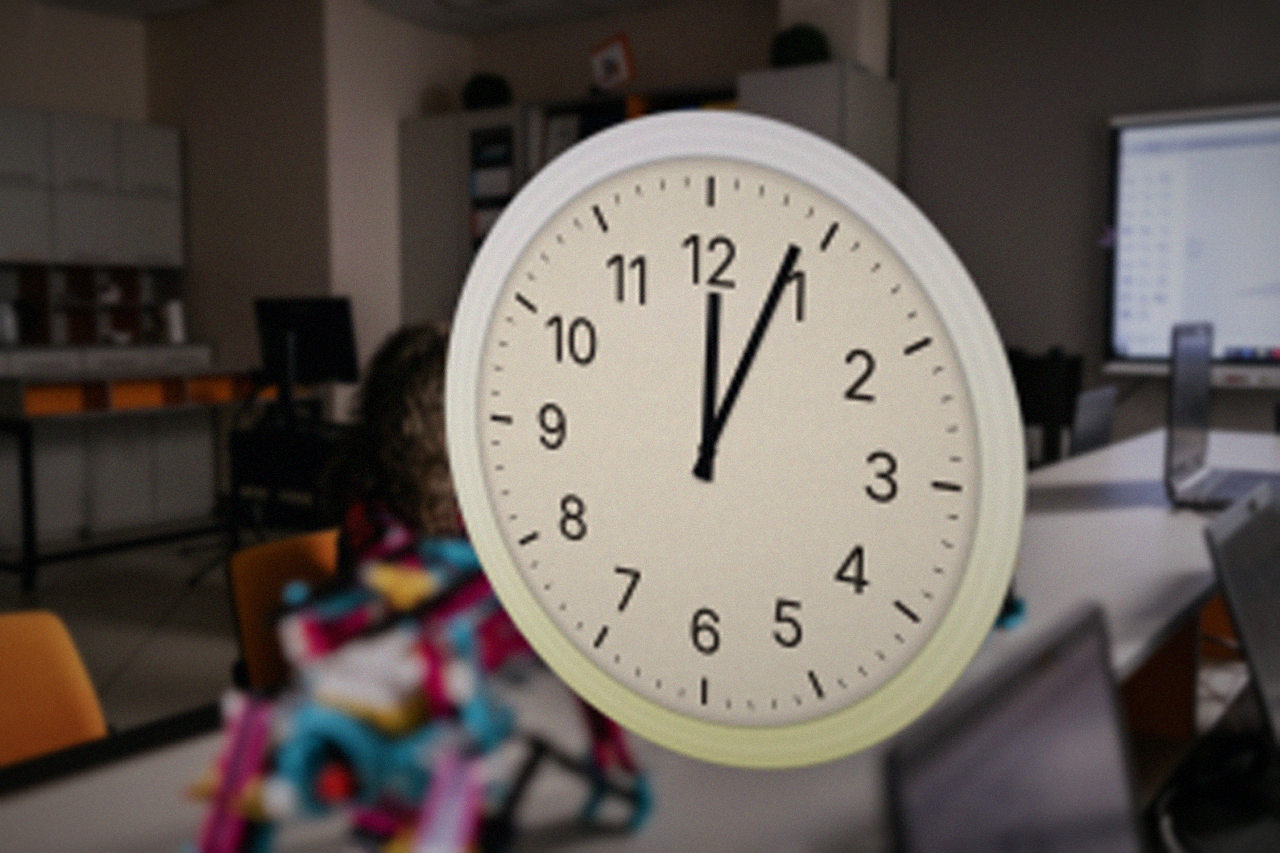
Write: 12:04
